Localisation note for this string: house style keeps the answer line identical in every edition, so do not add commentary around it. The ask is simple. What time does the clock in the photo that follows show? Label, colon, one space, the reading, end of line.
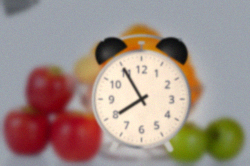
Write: 7:55
